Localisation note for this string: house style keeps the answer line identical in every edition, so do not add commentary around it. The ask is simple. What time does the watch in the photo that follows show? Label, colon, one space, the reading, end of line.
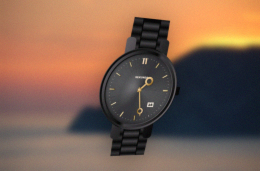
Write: 1:28
